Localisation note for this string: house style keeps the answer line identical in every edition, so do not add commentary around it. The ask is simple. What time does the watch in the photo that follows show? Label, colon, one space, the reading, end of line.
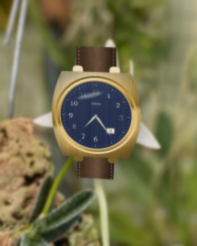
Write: 7:24
